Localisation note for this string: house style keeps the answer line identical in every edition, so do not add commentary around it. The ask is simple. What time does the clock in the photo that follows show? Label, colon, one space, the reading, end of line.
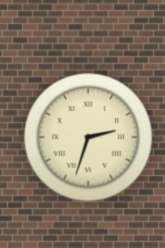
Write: 2:33
